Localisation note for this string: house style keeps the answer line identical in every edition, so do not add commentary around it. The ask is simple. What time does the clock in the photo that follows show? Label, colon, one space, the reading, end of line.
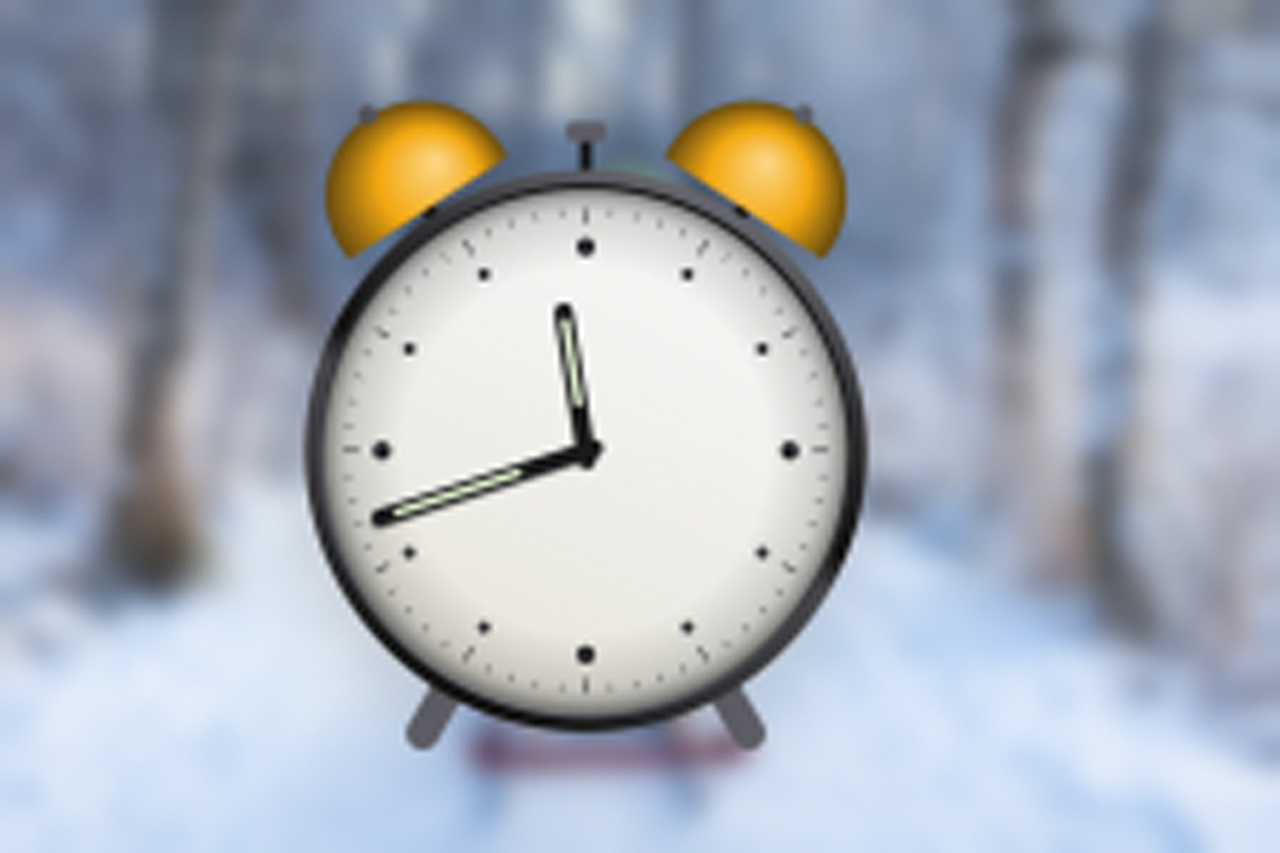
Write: 11:42
